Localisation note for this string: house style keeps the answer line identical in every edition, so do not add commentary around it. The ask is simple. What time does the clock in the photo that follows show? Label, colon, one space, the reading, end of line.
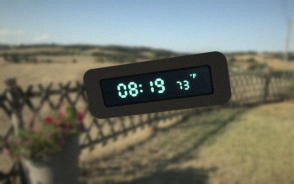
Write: 8:19
